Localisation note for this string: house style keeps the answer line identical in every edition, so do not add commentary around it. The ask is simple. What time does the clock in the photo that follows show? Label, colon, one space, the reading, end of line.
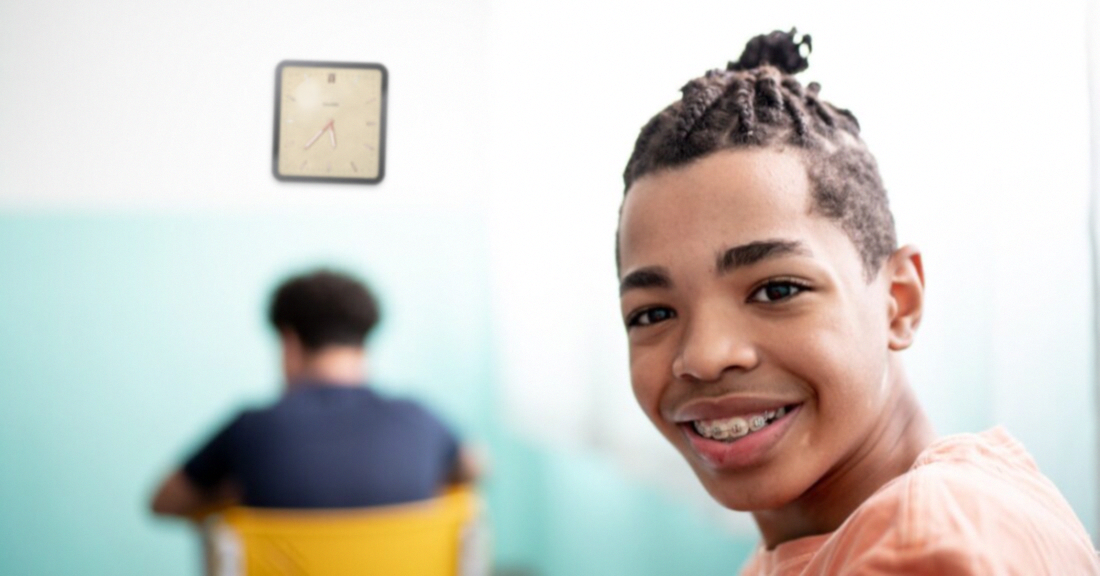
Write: 5:37
